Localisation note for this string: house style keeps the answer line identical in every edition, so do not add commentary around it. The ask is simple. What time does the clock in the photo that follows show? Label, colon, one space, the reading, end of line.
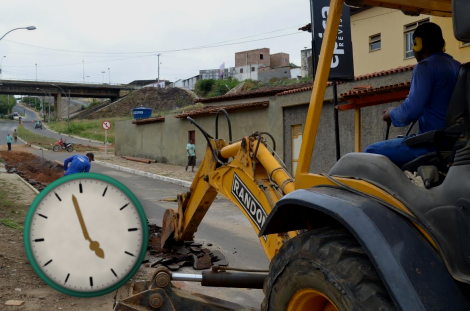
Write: 4:58
